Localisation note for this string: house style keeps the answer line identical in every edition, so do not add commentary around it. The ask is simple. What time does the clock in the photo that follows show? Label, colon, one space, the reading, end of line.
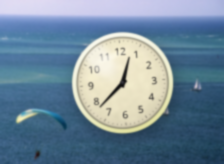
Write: 12:38
